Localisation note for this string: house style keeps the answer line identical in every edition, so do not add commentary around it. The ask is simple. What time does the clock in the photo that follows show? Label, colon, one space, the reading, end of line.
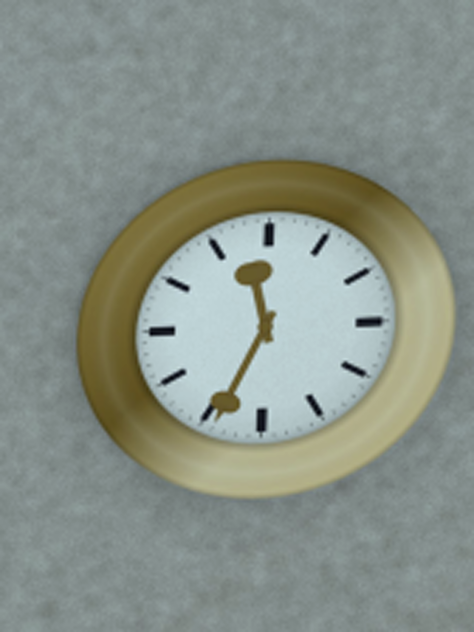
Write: 11:34
